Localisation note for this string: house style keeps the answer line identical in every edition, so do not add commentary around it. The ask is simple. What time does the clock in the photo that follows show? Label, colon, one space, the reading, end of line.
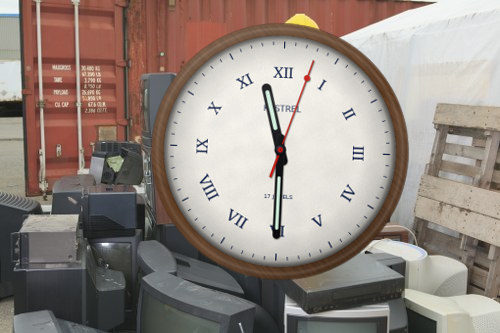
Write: 11:30:03
